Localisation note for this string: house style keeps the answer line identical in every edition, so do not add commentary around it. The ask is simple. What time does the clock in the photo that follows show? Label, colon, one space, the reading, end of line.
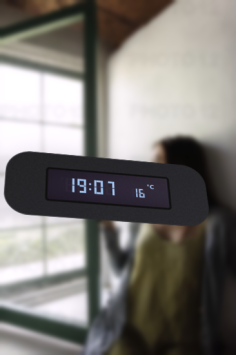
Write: 19:07
